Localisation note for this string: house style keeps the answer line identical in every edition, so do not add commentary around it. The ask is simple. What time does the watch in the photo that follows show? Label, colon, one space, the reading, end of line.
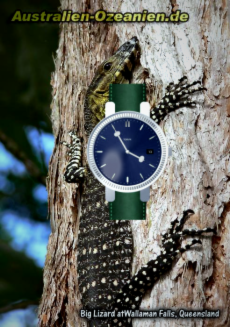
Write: 3:55
